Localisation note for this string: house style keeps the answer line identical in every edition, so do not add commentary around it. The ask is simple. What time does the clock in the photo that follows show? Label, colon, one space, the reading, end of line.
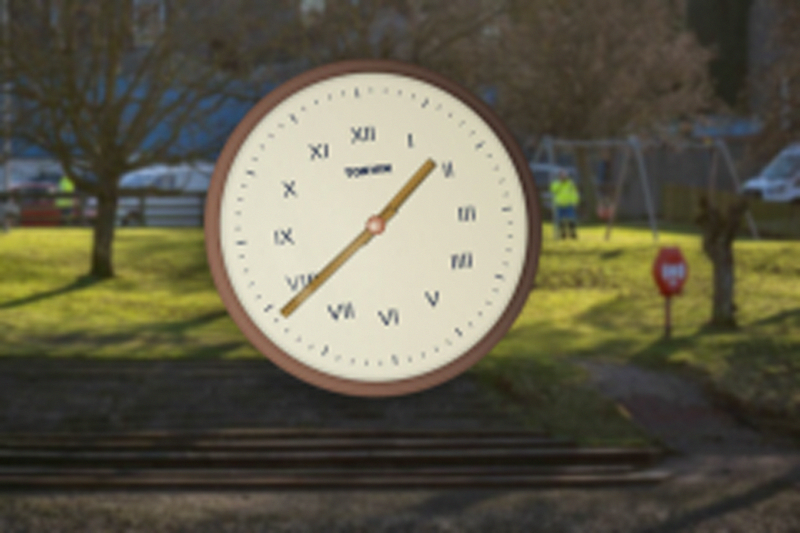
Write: 1:39
